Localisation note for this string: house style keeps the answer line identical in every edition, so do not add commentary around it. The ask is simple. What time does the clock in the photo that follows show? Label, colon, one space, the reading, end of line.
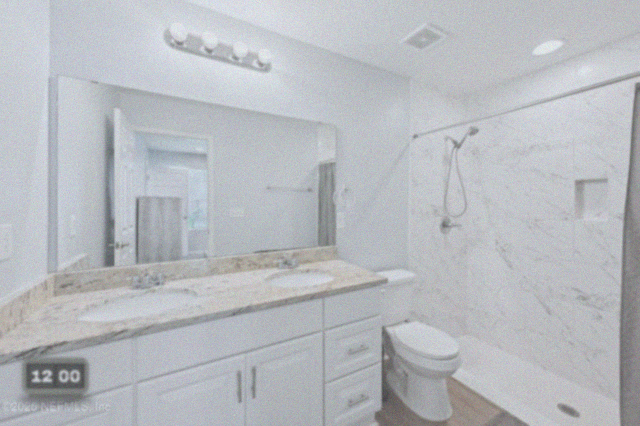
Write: 12:00
